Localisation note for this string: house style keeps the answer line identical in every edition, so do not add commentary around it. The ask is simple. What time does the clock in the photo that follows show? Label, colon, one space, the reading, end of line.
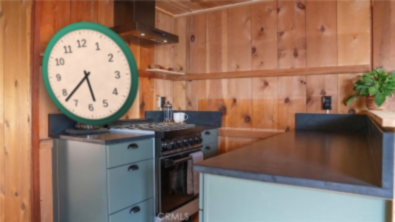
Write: 5:38
